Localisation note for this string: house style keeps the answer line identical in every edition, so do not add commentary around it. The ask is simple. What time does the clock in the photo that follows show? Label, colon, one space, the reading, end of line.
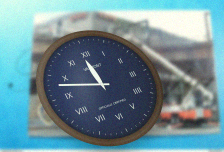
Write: 11:48
